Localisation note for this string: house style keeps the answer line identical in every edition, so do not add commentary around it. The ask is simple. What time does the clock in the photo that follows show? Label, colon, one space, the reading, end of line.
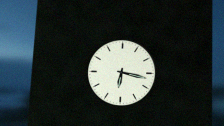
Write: 6:17
